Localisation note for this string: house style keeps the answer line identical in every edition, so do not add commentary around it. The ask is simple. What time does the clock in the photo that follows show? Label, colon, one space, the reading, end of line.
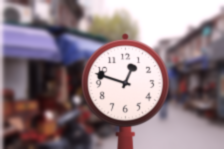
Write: 12:48
